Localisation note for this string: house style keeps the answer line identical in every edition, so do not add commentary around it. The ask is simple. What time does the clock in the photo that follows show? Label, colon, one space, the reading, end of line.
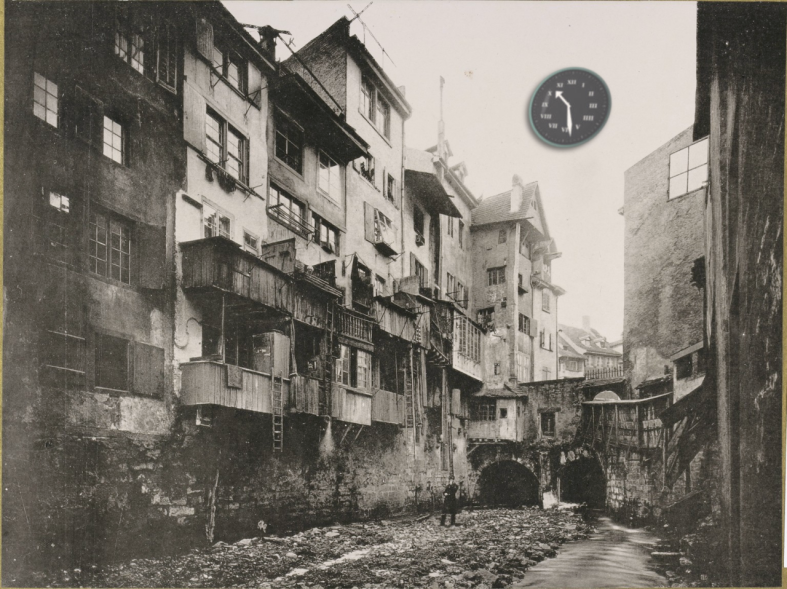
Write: 10:28
